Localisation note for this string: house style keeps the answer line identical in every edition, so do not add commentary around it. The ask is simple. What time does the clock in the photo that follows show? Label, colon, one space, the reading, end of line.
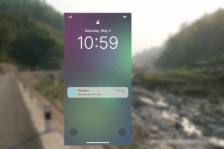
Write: 10:59
